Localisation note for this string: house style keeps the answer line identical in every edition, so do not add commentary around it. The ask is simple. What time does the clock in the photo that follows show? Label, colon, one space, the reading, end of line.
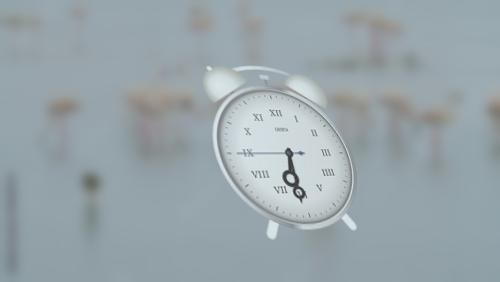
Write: 6:30:45
